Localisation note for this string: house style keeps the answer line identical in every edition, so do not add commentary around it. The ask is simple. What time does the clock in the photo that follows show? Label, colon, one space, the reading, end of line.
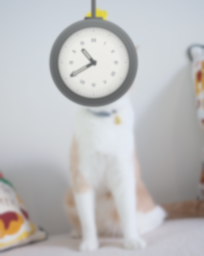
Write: 10:40
